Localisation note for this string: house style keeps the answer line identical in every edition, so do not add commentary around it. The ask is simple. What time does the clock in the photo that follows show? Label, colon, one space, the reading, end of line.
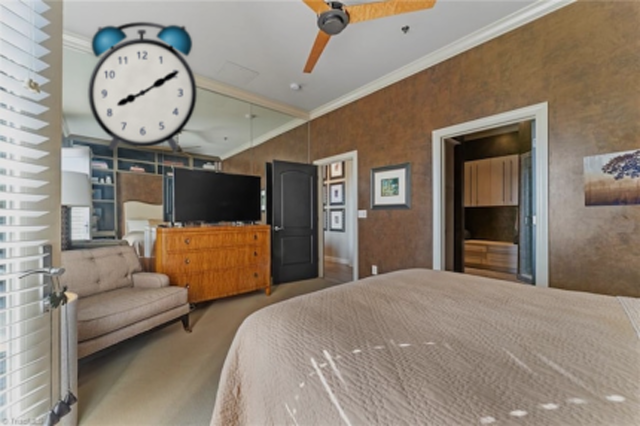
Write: 8:10
